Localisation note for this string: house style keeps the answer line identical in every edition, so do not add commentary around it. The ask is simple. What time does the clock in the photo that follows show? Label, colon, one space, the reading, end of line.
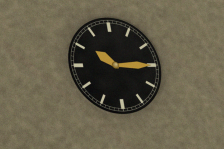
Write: 10:15
